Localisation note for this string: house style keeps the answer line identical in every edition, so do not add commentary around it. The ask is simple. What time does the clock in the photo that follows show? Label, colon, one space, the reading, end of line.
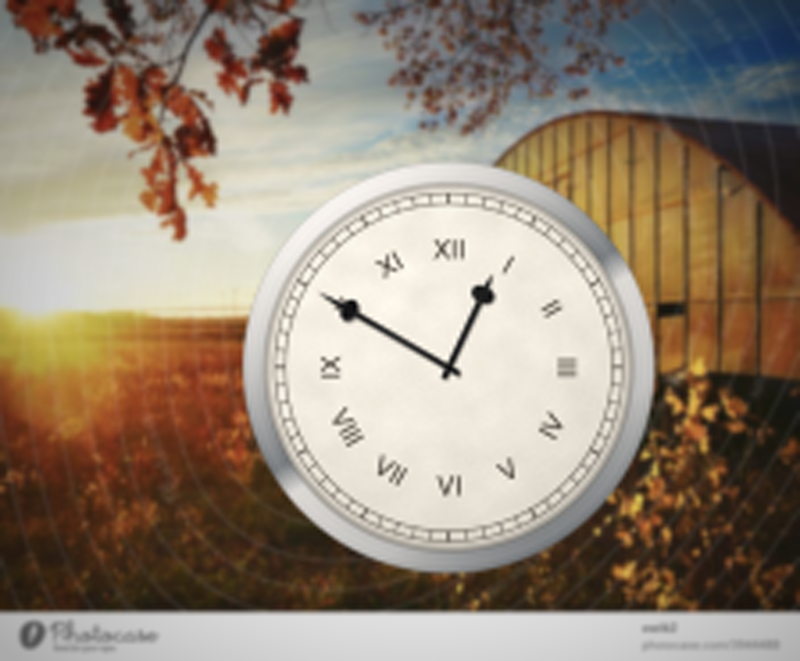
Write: 12:50
